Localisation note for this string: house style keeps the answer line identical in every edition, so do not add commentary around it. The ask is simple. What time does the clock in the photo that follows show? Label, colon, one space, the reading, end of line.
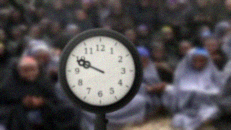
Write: 9:49
